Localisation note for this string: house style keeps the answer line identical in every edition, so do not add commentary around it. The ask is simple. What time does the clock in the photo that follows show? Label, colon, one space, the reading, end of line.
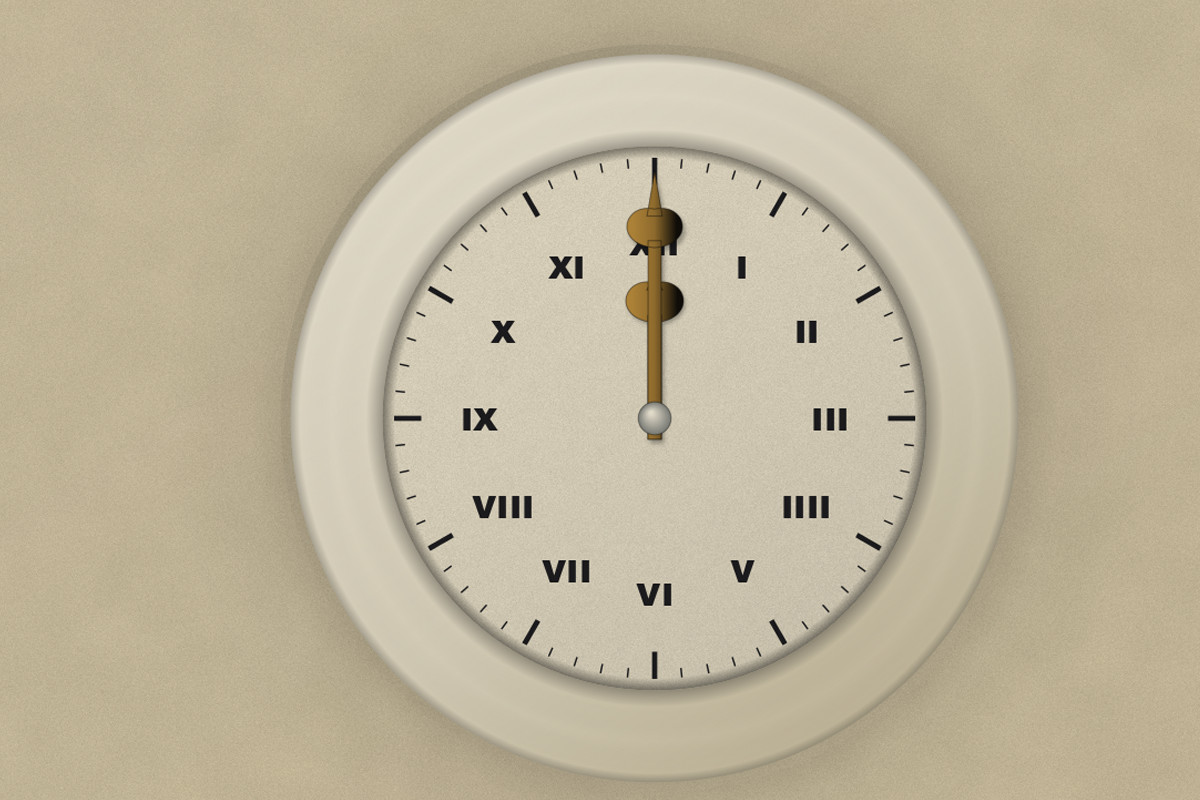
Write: 12:00
